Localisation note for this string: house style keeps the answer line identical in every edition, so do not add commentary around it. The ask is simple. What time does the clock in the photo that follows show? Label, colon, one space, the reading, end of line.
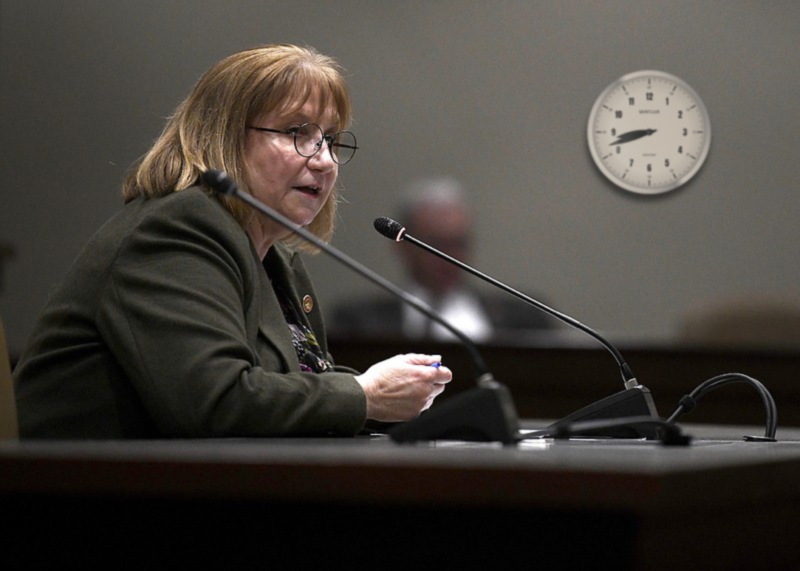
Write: 8:42
